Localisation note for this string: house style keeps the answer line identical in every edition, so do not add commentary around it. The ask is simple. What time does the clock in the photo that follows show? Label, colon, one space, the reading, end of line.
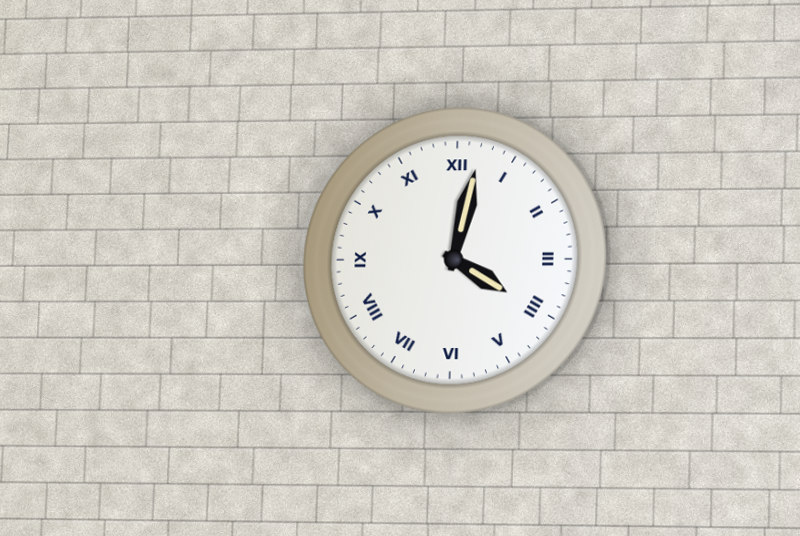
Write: 4:02
